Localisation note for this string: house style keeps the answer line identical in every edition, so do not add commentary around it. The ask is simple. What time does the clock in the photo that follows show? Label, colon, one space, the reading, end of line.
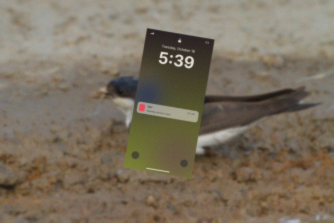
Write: 5:39
